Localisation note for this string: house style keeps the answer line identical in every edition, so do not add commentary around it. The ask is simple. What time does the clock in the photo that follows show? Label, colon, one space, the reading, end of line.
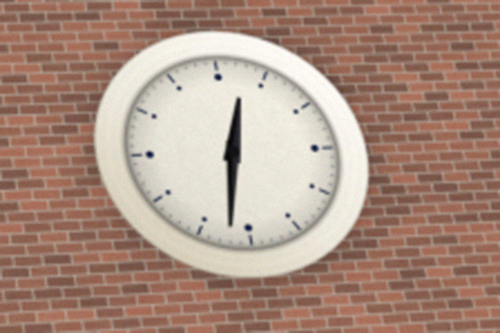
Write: 12:32
